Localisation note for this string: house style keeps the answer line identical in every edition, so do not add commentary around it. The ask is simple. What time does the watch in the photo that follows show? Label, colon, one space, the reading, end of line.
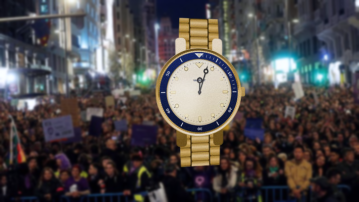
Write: 12:03
